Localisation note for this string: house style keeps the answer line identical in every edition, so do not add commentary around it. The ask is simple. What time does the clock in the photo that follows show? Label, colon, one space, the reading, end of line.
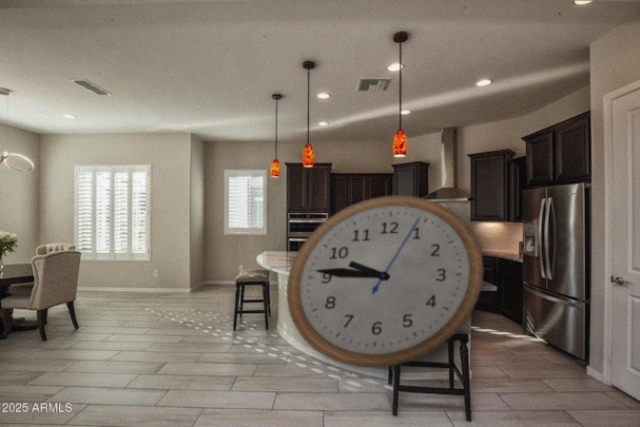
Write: 9:46:04
